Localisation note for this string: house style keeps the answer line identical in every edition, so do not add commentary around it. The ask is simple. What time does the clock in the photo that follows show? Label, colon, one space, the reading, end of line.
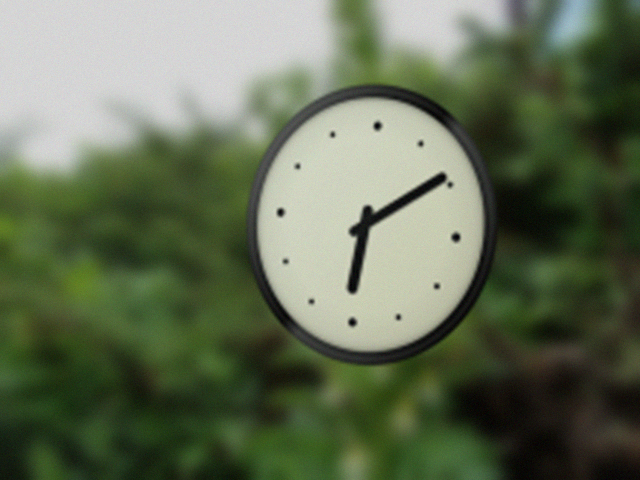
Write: 6:09
